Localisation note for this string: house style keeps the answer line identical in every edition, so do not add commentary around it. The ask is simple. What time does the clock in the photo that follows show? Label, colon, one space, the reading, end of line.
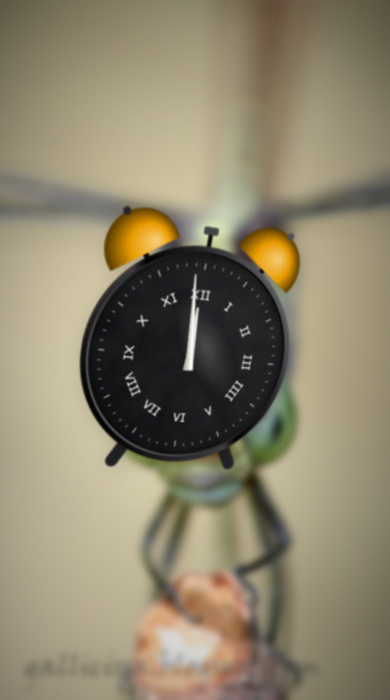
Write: 11:59
